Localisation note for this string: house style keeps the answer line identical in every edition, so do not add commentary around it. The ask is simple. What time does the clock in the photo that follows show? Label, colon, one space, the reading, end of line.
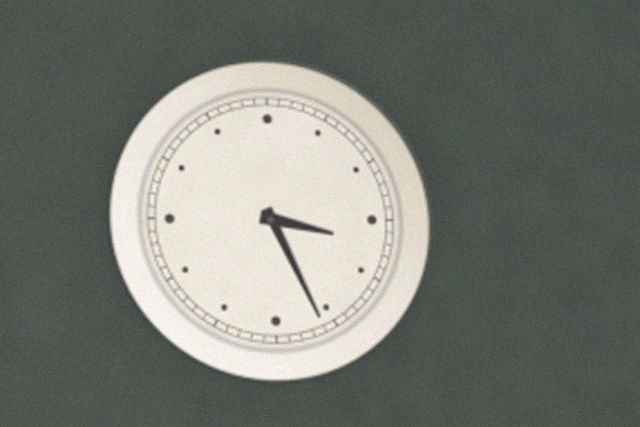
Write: 3:26
